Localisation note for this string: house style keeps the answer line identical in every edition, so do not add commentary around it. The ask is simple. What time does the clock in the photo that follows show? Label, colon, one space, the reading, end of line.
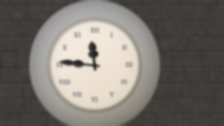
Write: 11:46
